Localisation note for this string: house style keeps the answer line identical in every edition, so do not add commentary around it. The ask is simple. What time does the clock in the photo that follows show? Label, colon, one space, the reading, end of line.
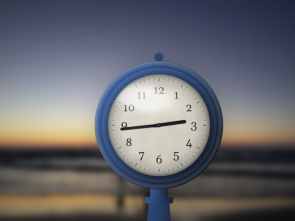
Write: 2:44
